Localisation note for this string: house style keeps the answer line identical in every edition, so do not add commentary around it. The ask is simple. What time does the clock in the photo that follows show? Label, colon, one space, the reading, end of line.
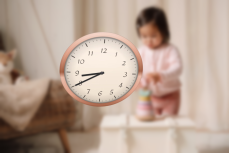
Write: 8:40
